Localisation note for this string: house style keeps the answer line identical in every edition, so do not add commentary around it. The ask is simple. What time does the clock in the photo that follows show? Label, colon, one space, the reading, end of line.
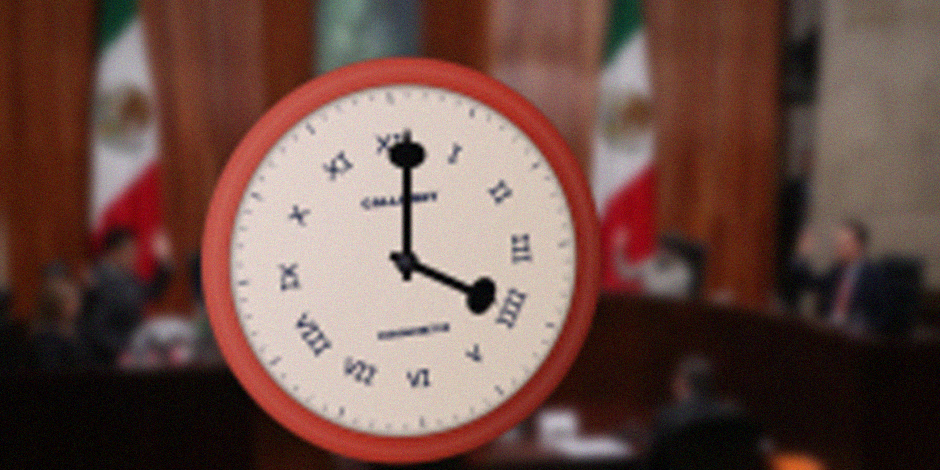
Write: 4:01
